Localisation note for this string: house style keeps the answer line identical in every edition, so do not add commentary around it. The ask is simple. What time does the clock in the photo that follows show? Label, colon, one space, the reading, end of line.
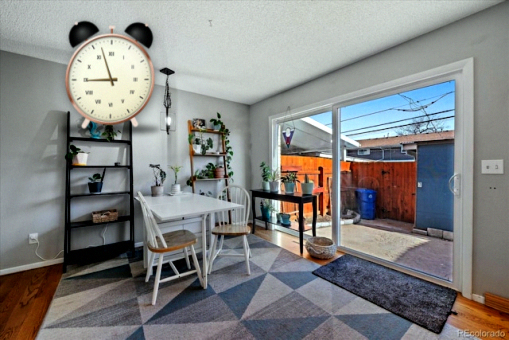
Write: 8:57
